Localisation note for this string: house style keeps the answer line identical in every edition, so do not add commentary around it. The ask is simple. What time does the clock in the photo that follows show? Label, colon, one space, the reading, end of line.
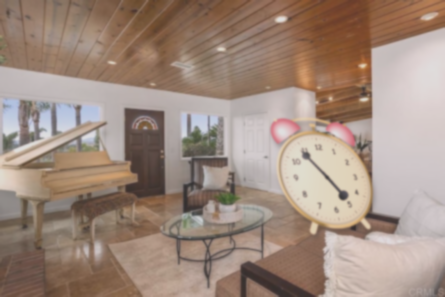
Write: 4:54
